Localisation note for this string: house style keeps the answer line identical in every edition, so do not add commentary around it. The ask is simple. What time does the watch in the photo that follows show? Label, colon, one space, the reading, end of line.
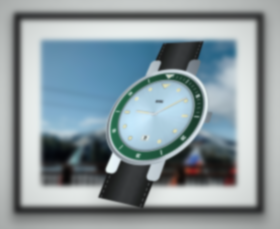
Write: 9:09
